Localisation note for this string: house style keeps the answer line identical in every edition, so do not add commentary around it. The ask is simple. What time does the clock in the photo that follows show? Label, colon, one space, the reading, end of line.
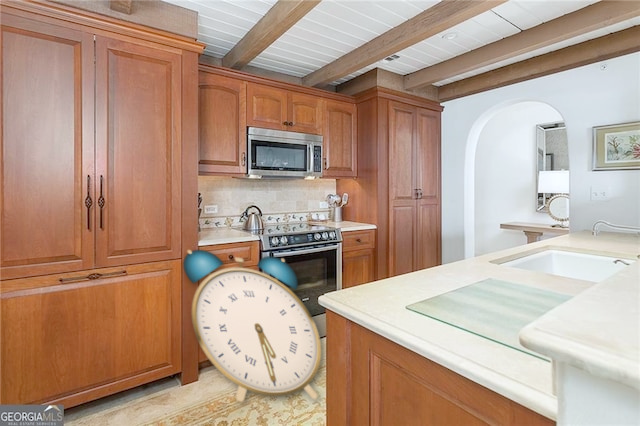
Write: 5:30
